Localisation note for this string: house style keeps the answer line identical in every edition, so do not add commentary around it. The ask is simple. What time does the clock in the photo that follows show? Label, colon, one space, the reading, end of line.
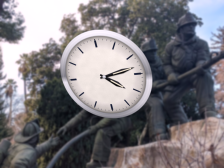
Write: 4:13
